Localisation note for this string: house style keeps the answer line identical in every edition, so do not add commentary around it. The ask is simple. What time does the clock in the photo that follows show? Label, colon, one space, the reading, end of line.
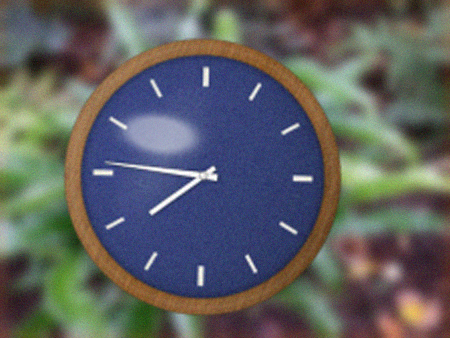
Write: 7:46
